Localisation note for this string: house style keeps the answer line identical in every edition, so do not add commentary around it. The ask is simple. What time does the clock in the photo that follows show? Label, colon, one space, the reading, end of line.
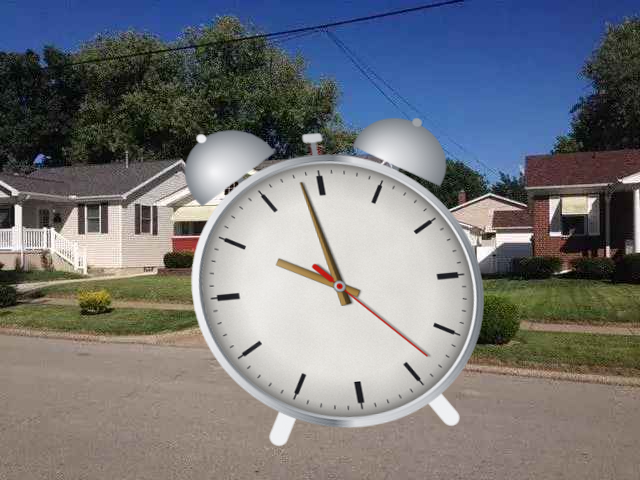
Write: 9:58:23
